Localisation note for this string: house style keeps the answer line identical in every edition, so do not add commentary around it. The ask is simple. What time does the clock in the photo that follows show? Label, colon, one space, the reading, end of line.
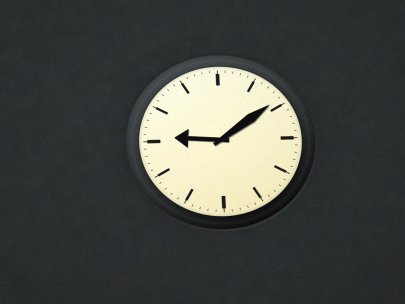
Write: 9:09
